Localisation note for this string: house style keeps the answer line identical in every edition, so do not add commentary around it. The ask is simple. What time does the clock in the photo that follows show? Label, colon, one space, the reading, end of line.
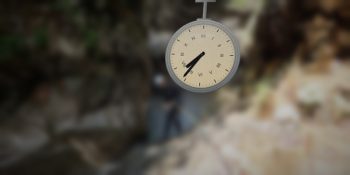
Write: 7:36
